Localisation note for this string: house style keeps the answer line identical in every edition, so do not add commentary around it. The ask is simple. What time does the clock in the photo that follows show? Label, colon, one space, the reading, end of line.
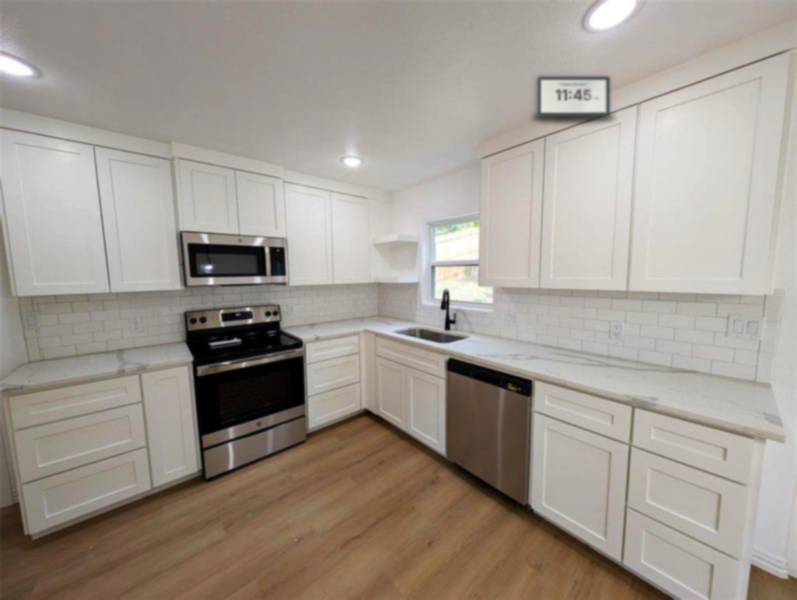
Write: 11:45
